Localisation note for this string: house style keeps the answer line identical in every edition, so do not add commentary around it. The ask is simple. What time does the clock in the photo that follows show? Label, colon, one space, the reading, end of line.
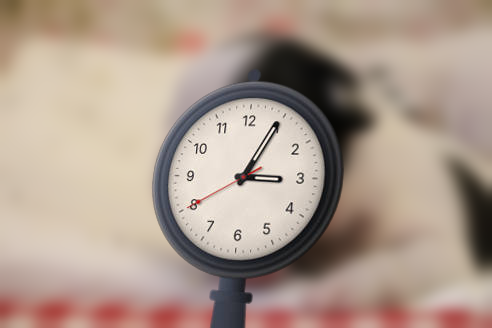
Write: 3:04:40
